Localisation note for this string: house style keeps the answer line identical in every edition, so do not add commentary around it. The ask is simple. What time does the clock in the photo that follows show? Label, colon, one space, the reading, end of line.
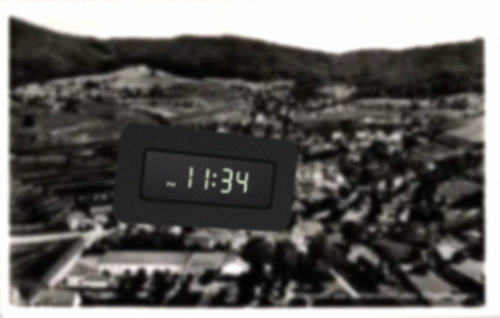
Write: 11:34
